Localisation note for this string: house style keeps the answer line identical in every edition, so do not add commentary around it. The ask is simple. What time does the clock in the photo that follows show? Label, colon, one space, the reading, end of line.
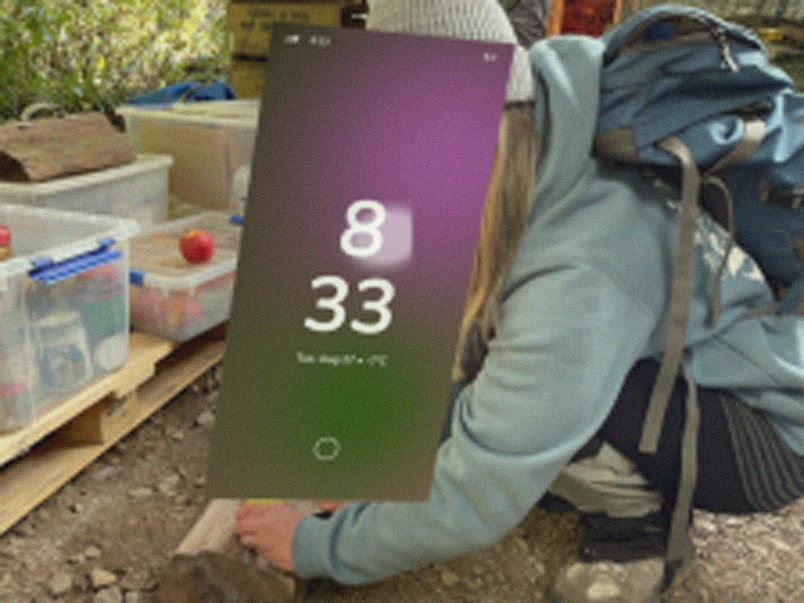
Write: 8:33
